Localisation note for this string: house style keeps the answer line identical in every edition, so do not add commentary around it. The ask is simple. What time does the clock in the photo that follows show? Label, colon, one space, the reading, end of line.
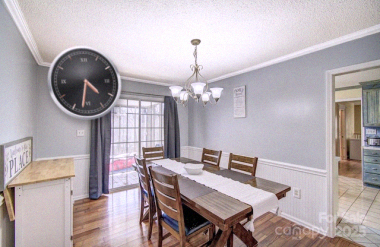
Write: 4:32
